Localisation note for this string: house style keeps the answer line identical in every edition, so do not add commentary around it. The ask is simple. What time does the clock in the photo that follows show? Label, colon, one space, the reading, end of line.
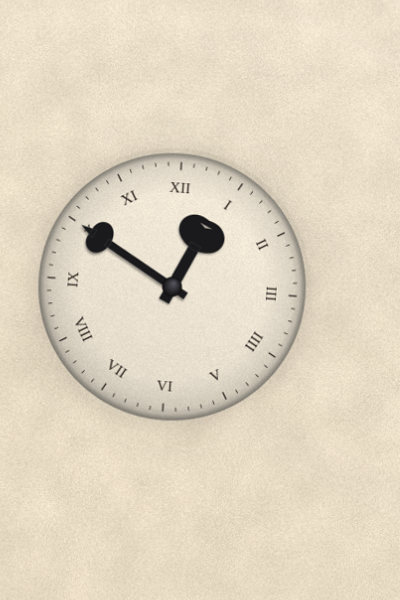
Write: 12:50
